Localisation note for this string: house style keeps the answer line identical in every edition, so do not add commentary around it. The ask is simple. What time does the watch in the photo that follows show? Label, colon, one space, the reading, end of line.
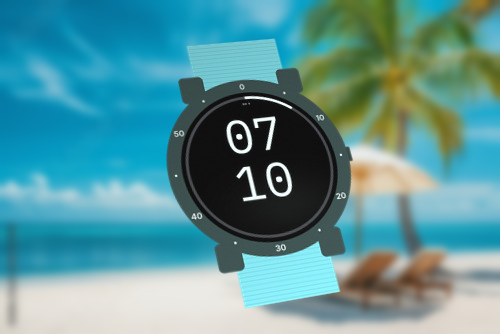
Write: 7:10
